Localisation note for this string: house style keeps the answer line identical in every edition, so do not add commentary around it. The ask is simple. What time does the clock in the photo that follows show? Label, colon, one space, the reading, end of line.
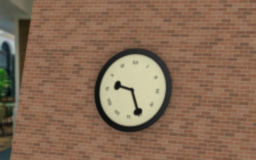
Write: 9:26
